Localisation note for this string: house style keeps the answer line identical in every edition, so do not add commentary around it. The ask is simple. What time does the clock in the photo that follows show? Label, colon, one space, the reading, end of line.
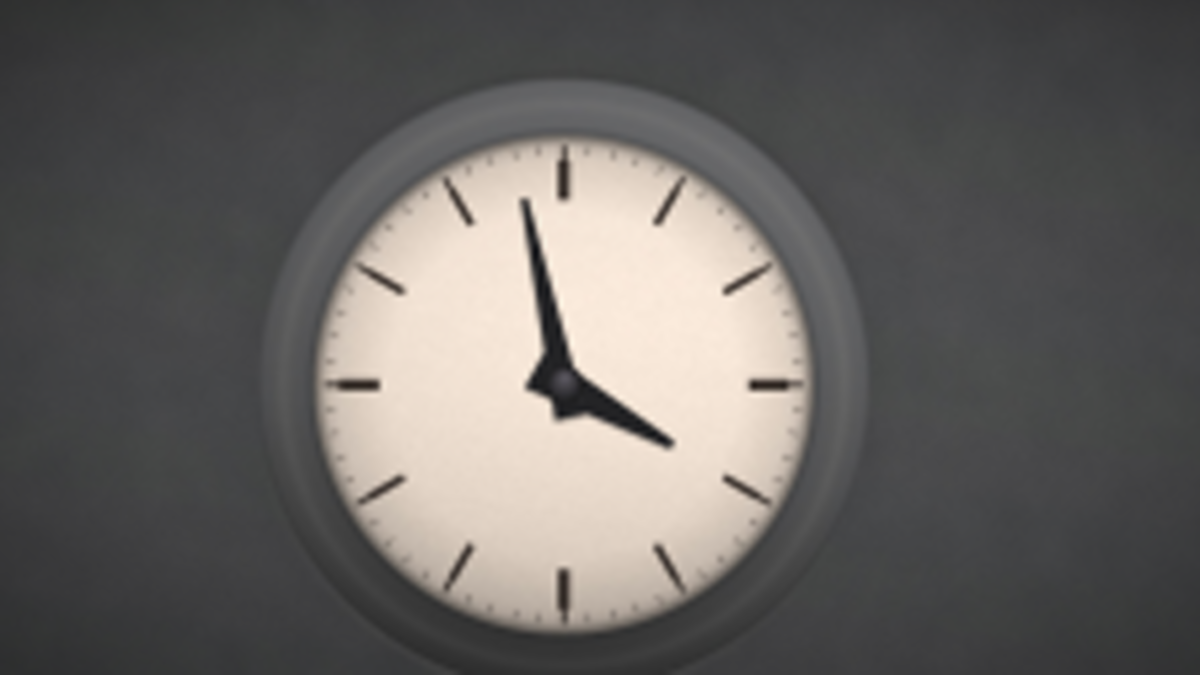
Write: 3:58
